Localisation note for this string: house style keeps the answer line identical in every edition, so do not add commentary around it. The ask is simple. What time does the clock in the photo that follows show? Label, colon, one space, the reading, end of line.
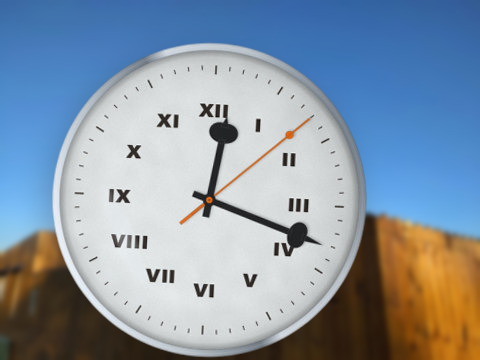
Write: 12:18:08
